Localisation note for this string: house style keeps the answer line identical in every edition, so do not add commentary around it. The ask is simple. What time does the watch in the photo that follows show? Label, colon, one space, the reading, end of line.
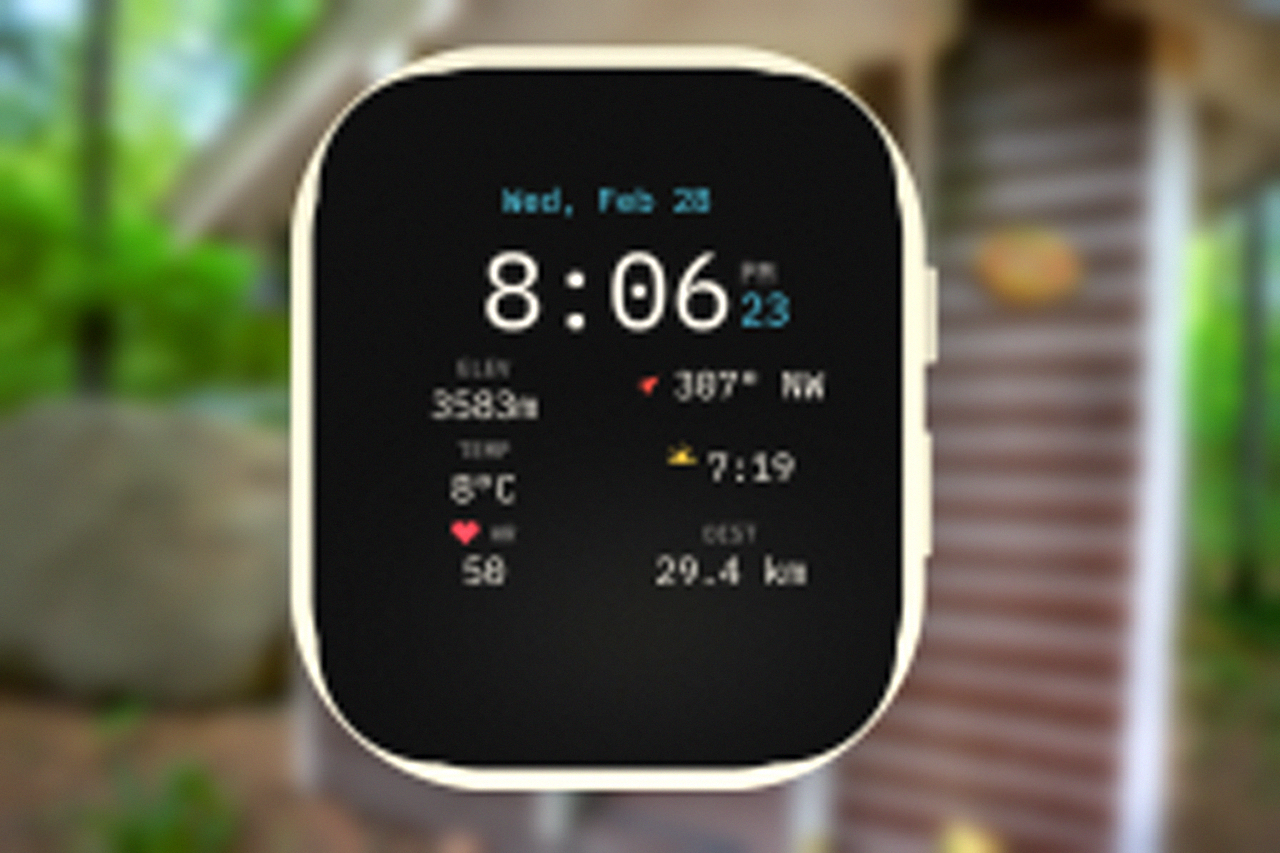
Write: 8:06:23
